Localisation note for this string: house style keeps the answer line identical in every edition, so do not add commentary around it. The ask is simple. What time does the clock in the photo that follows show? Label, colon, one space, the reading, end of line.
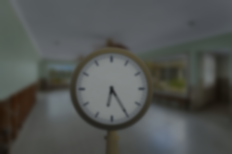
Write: 6:25
